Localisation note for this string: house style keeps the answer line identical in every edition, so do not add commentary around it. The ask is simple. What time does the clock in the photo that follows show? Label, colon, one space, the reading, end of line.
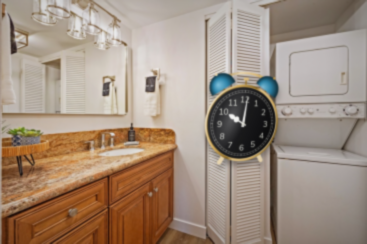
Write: 10:01
